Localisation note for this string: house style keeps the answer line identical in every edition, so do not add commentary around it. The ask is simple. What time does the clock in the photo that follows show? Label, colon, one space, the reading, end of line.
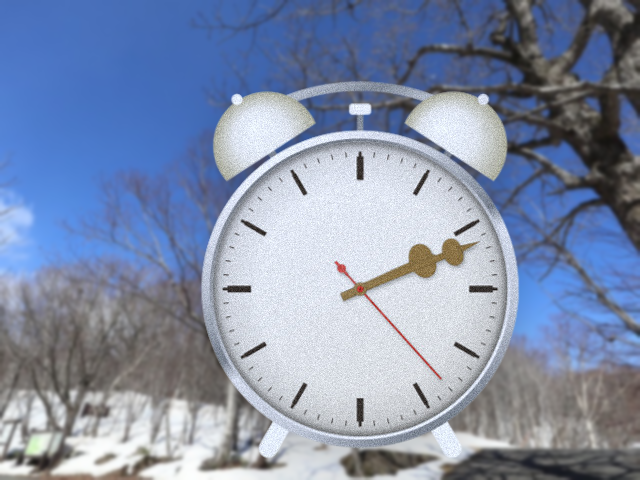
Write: 2:11:23
